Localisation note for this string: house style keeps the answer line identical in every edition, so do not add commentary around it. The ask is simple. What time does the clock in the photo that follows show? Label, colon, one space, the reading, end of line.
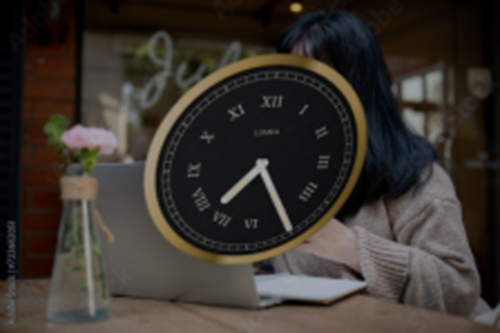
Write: 7:25
